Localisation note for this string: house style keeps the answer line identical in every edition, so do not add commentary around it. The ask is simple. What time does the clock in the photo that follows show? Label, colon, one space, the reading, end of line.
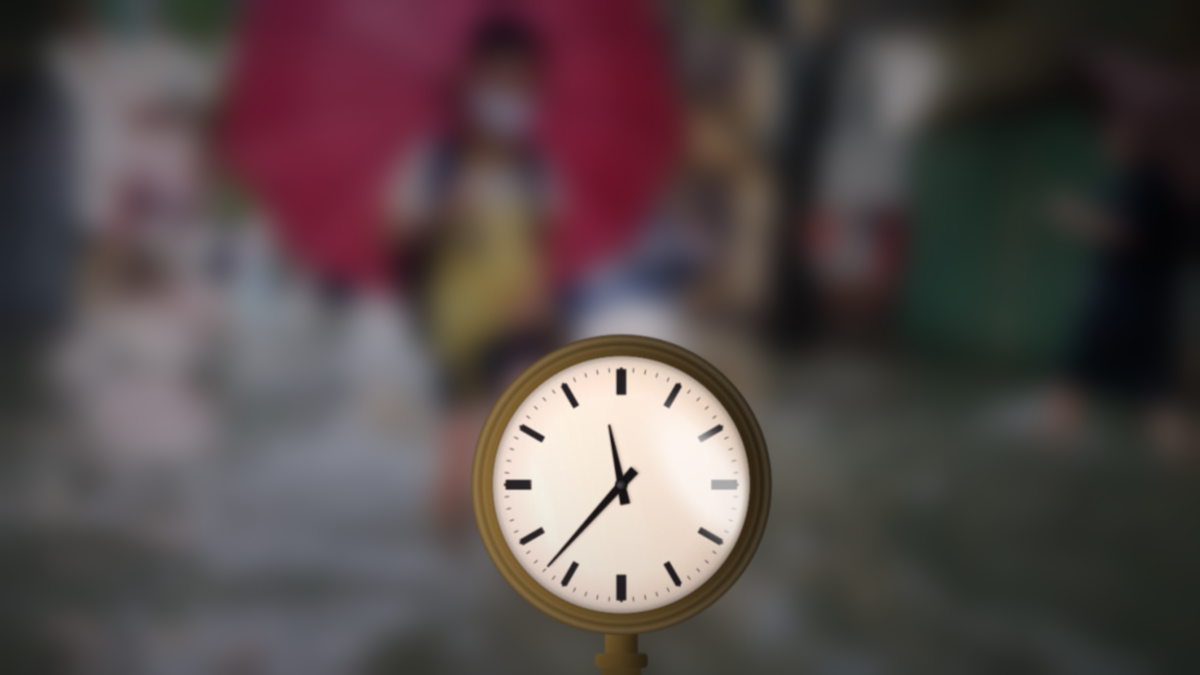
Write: 11:37
